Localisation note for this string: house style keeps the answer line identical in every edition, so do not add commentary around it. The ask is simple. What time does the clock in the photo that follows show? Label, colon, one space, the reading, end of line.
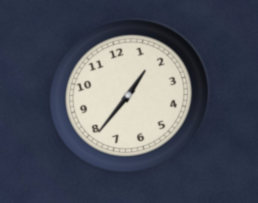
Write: 1:39
